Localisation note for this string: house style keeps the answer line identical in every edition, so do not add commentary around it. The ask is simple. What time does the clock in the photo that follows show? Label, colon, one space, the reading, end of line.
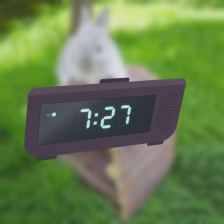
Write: 7:27
